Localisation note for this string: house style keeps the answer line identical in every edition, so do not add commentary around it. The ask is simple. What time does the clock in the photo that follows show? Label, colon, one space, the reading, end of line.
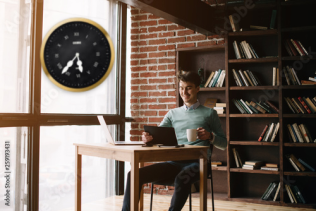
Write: 5:37
